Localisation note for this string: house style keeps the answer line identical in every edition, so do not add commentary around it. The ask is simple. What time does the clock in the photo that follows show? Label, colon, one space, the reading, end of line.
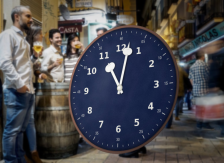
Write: 11:02
